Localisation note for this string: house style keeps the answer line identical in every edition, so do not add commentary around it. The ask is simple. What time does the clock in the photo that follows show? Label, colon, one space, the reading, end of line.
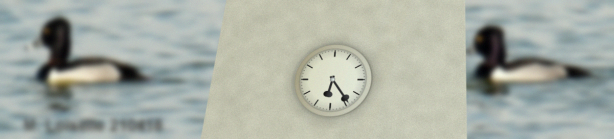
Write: 6:24
